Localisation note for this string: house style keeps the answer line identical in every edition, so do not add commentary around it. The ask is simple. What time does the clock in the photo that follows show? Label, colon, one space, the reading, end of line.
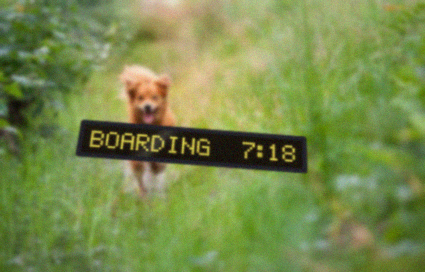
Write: 7:18
